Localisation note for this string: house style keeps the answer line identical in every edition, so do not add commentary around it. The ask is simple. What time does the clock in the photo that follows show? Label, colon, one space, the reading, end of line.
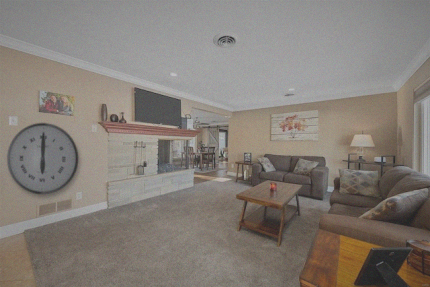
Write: 6:00
